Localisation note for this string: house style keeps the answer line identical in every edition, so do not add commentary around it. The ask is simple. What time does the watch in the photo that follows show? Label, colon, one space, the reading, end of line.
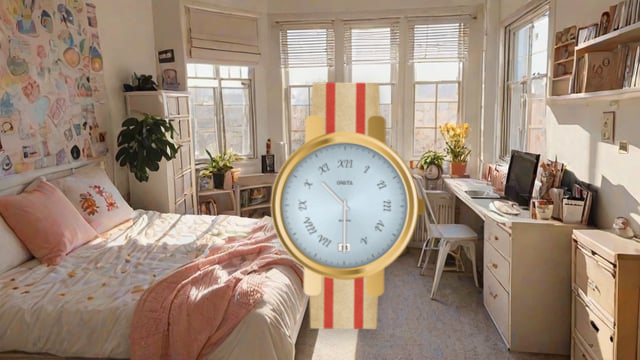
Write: 10:30
